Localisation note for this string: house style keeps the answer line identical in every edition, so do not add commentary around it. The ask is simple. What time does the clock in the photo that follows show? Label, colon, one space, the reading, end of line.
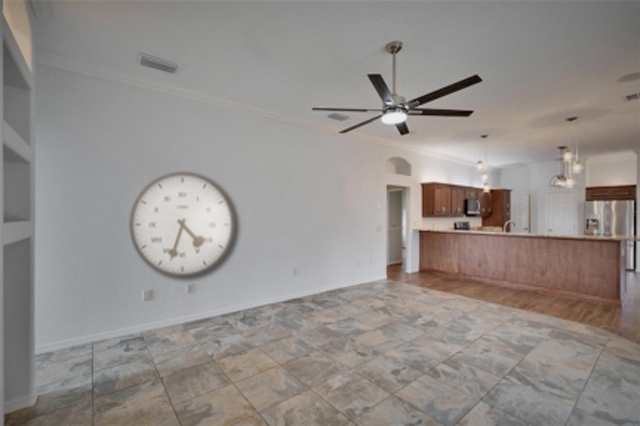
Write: 4:33
